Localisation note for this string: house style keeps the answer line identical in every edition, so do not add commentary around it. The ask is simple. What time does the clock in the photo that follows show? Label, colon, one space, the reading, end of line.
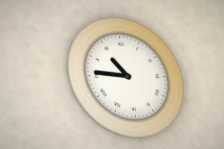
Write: 10:46
